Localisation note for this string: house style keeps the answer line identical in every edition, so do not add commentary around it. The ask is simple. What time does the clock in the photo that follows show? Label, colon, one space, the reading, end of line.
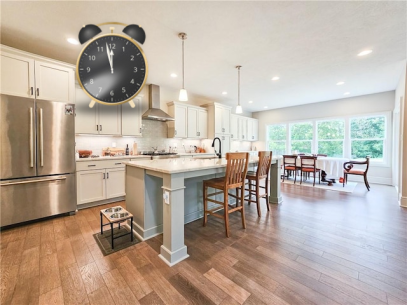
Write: 11:58
